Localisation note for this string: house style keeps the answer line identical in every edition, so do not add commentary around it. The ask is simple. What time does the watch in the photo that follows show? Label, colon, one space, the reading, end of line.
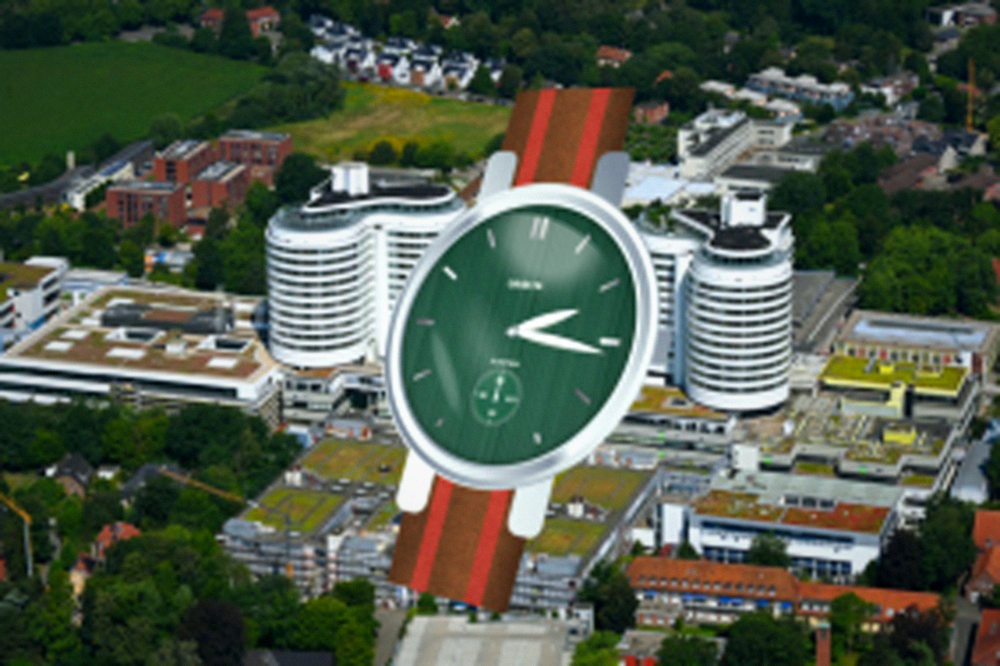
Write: 2:16
